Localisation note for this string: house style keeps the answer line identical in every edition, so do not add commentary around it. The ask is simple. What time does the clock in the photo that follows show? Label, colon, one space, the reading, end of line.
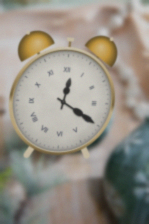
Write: 12:20
